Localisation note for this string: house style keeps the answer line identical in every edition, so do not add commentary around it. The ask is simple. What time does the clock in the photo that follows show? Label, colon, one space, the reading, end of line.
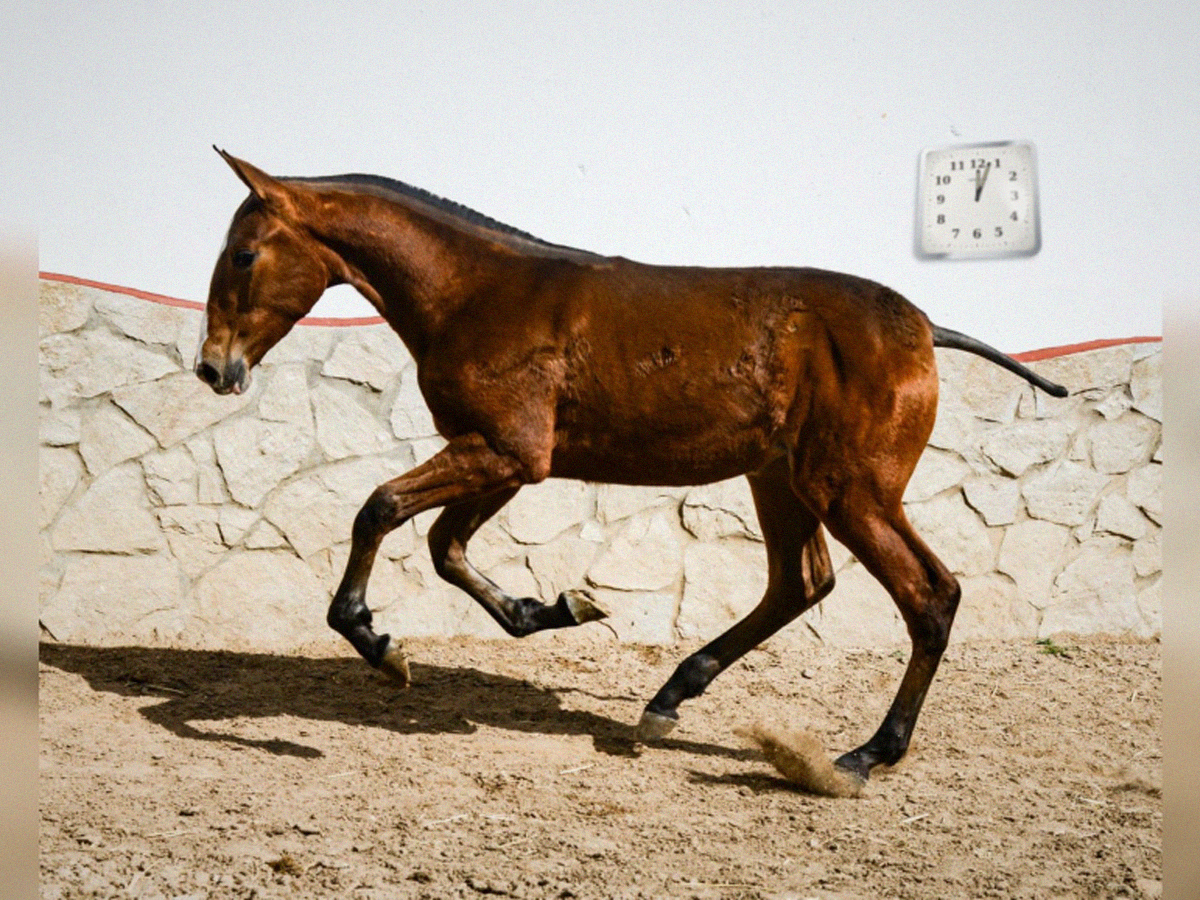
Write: 12:03
